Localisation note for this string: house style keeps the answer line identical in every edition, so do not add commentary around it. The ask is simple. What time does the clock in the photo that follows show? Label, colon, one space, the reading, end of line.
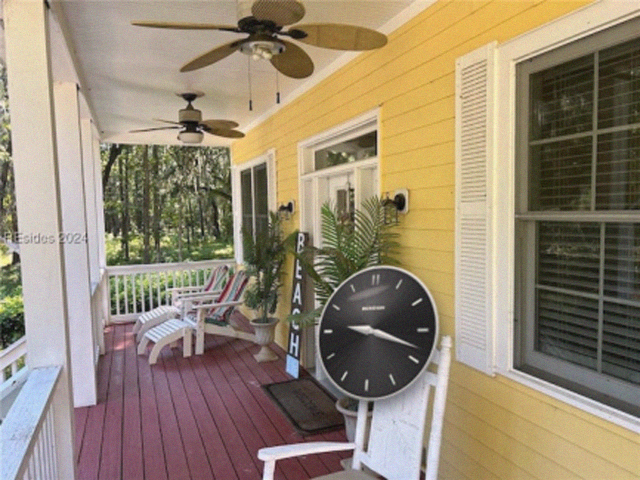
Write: 9:18
